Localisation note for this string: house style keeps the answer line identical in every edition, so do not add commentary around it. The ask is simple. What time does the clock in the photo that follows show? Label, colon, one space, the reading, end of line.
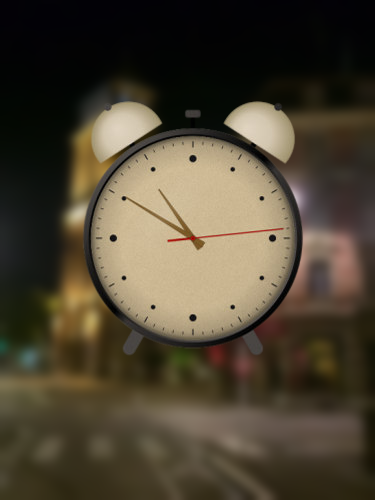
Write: 10:50:14
